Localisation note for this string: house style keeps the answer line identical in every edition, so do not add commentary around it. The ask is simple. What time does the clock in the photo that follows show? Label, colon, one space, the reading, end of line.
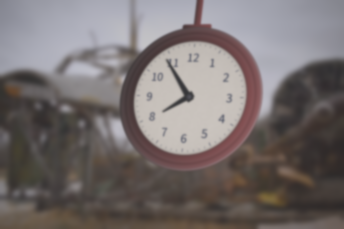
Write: 7:54
